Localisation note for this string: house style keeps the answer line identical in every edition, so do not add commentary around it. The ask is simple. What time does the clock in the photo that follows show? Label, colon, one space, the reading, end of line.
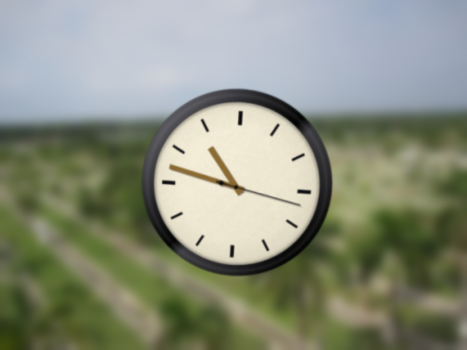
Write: 10:47:17
